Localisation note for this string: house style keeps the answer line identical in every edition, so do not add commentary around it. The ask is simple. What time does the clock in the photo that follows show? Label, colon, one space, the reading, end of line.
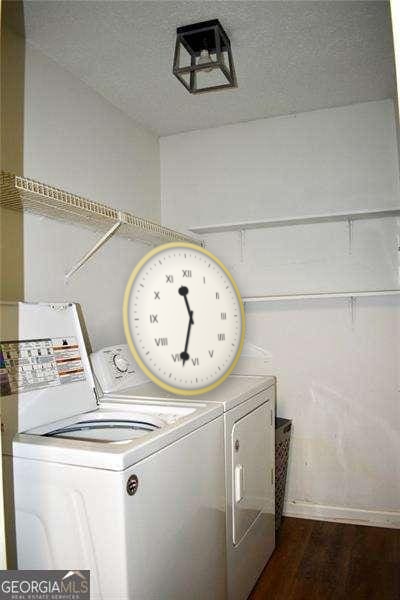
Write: 11:33
